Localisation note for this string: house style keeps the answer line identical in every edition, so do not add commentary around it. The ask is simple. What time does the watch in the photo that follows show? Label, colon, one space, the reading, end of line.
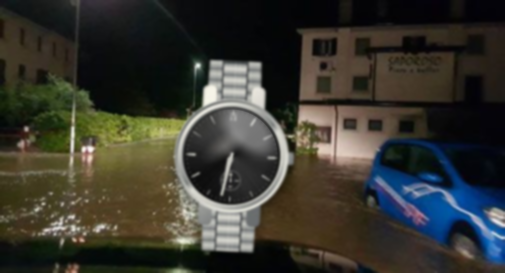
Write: 6:32
